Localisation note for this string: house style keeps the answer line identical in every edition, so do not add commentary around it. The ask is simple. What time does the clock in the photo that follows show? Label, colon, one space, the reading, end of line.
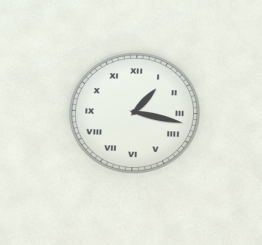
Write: 1:17
